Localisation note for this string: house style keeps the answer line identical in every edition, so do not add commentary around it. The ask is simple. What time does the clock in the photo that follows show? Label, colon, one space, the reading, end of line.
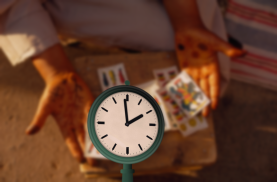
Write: 1:59
